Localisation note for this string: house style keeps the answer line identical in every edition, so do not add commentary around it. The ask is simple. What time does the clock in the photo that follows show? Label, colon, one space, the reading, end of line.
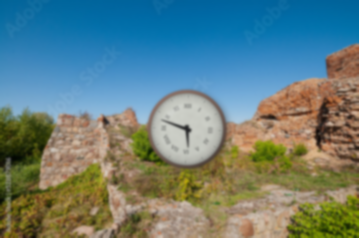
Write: 5:48
